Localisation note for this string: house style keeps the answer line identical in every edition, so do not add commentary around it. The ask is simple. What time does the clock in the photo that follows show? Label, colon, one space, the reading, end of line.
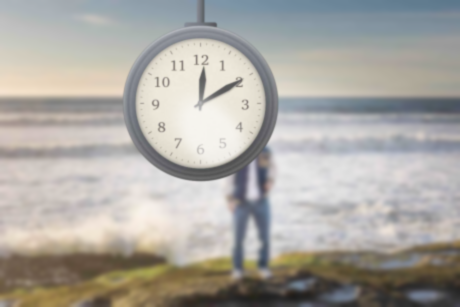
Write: 12:10
